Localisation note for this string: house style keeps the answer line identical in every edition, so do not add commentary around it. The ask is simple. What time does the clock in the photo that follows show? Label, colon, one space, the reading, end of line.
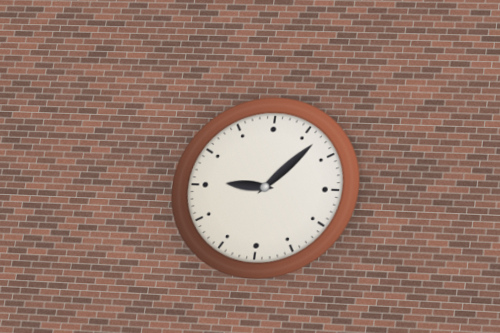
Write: 9:07
